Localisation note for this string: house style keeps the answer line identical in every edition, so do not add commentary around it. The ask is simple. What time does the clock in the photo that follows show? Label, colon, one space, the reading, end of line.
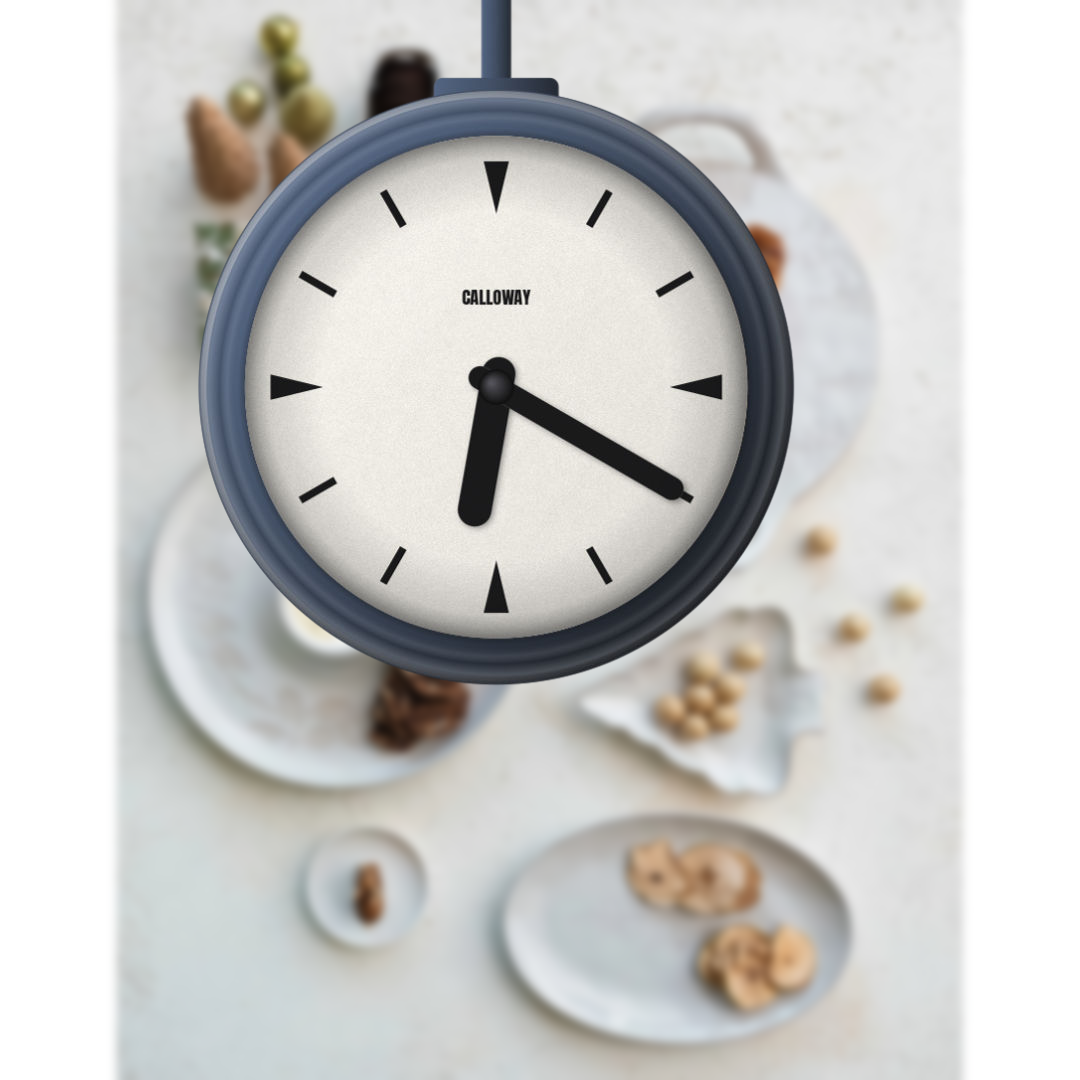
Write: 6:20
